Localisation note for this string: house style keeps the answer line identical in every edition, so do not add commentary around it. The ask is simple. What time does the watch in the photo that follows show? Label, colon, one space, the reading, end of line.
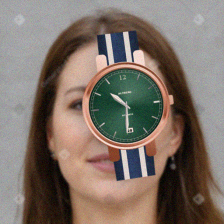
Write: 10:31
